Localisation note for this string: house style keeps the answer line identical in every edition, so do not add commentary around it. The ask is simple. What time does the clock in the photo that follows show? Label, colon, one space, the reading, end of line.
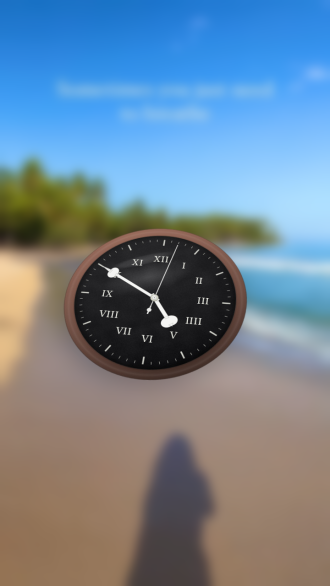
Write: 4:50:02
